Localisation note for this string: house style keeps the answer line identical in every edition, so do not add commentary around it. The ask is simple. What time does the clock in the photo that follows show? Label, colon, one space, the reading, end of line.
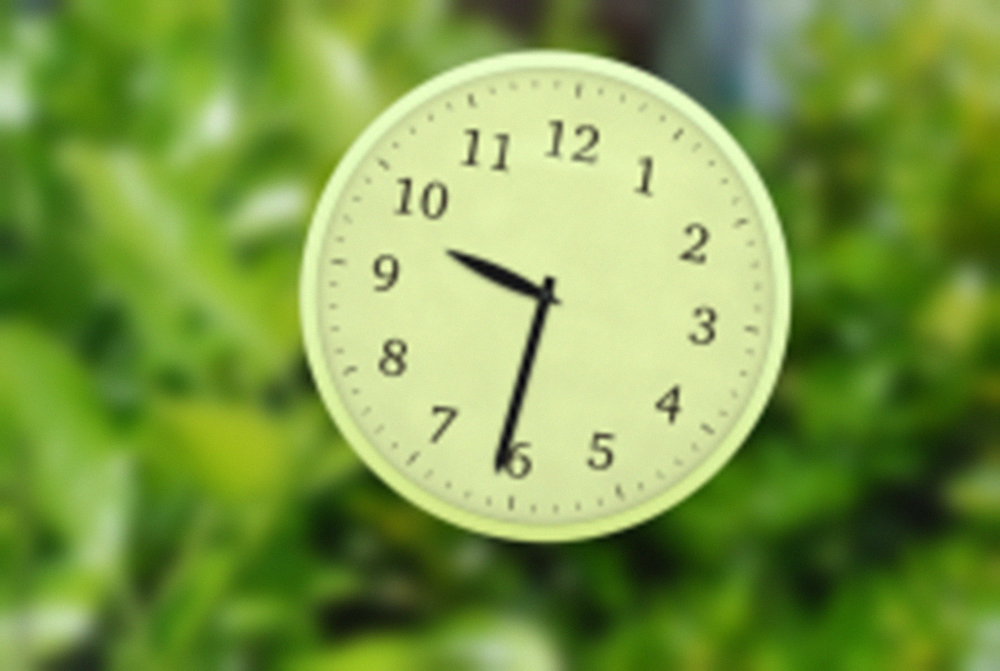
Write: 9:31
